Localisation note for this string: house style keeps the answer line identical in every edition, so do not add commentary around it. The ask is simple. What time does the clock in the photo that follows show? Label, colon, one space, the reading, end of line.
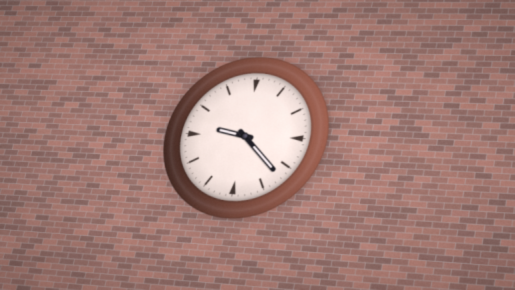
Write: 9:22
